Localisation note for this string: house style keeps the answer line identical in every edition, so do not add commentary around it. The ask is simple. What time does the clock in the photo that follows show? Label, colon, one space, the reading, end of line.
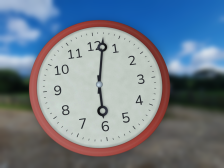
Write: 6:02
